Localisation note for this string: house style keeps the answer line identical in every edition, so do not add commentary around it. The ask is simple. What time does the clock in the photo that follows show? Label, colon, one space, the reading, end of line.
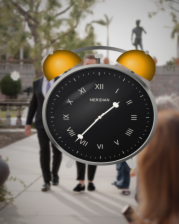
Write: 1:37
